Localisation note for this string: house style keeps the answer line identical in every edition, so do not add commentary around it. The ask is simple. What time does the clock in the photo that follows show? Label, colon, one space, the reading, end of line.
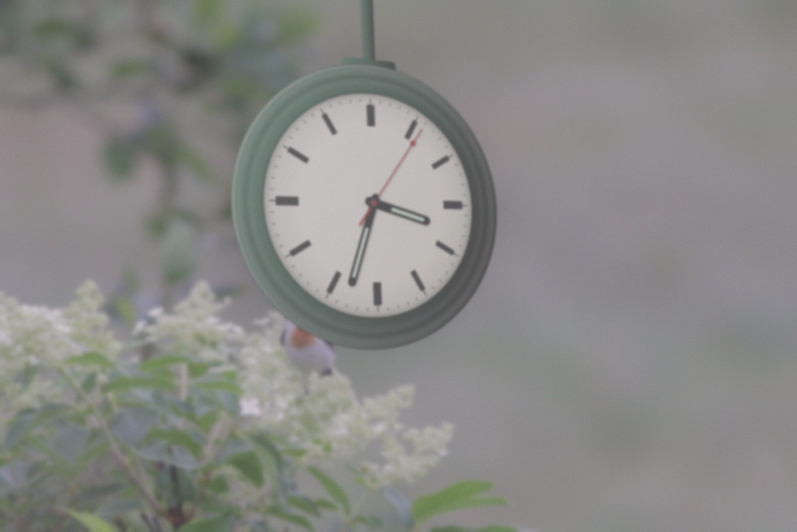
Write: 3:33:06
